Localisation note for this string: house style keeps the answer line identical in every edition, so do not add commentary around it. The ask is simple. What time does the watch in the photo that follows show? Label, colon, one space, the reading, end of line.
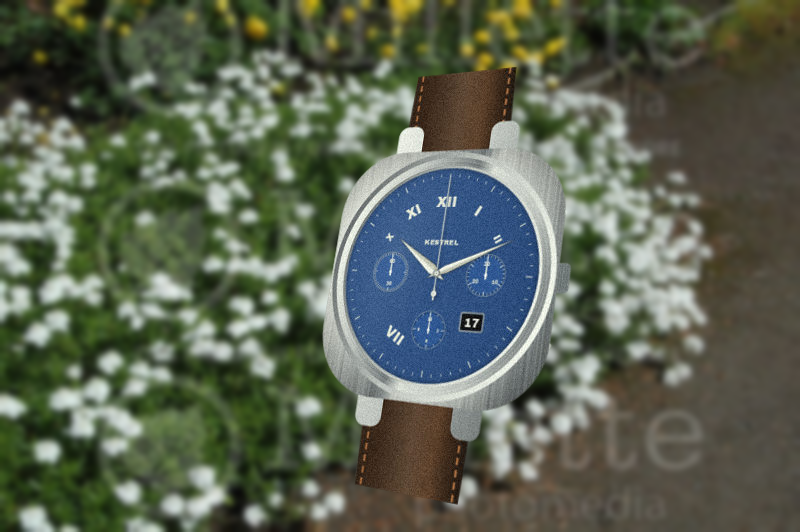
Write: 10:11
